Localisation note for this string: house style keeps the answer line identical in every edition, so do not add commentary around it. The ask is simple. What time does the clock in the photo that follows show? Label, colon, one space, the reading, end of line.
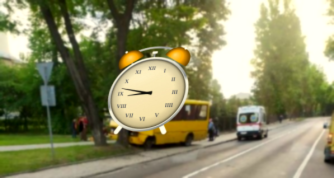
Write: 8:47
